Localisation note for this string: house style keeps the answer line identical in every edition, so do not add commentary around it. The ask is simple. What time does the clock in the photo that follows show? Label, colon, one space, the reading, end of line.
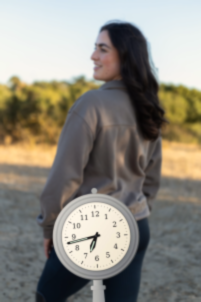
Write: 6:43
